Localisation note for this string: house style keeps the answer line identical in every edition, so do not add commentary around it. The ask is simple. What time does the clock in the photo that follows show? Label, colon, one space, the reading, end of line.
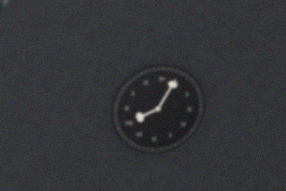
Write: 8:04
